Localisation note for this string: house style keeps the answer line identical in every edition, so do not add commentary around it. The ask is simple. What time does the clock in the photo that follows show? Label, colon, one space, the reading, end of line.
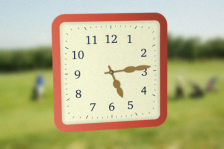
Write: 5:14
